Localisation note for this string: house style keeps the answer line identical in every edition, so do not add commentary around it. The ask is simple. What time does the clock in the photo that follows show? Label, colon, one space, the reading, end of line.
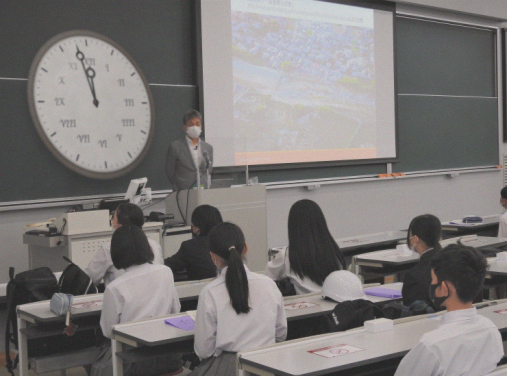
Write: 11:58
